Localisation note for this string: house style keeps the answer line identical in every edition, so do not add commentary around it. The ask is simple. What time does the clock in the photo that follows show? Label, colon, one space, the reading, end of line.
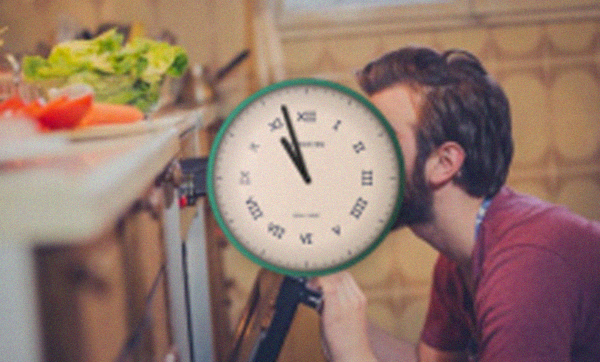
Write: 10:57
